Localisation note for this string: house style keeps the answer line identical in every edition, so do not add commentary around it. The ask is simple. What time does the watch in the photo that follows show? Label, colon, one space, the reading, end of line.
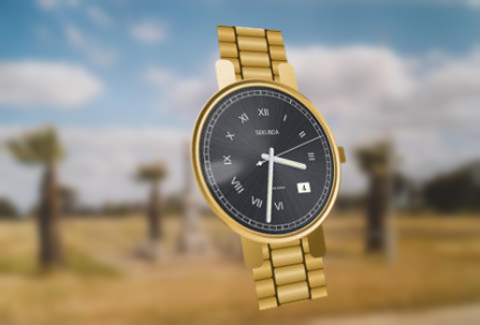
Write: 3:32:12
